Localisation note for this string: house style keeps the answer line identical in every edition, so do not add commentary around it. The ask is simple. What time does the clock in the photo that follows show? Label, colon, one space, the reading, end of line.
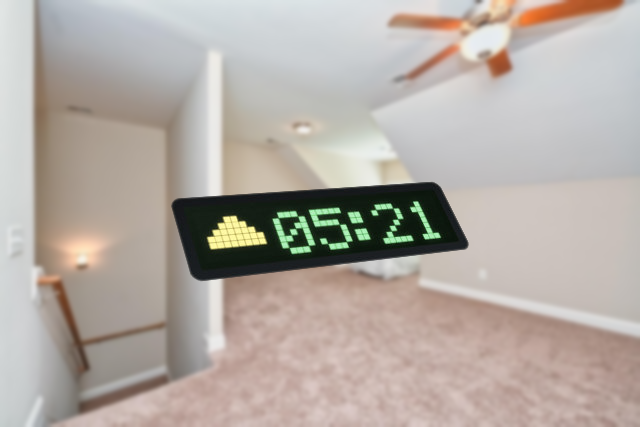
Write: 5:21
